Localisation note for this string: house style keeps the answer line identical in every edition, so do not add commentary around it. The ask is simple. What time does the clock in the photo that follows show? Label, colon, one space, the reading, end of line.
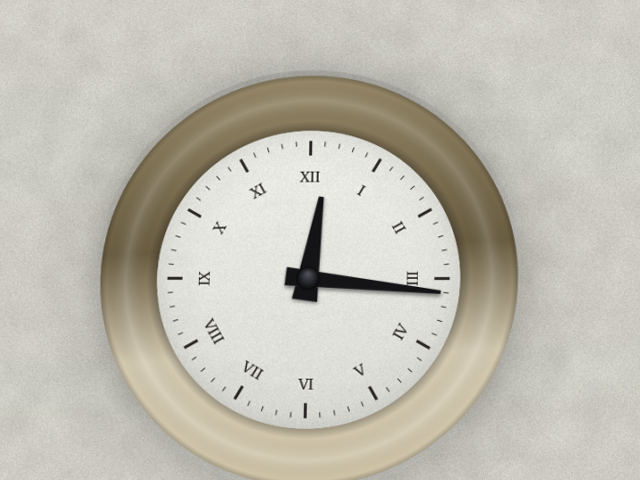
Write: 12:16
